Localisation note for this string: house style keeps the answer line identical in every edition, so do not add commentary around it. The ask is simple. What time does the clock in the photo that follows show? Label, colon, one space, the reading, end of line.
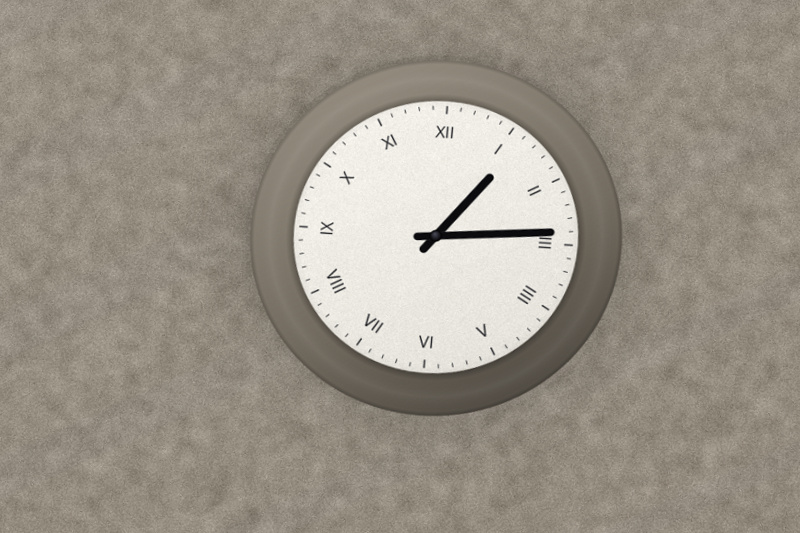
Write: 1:14
